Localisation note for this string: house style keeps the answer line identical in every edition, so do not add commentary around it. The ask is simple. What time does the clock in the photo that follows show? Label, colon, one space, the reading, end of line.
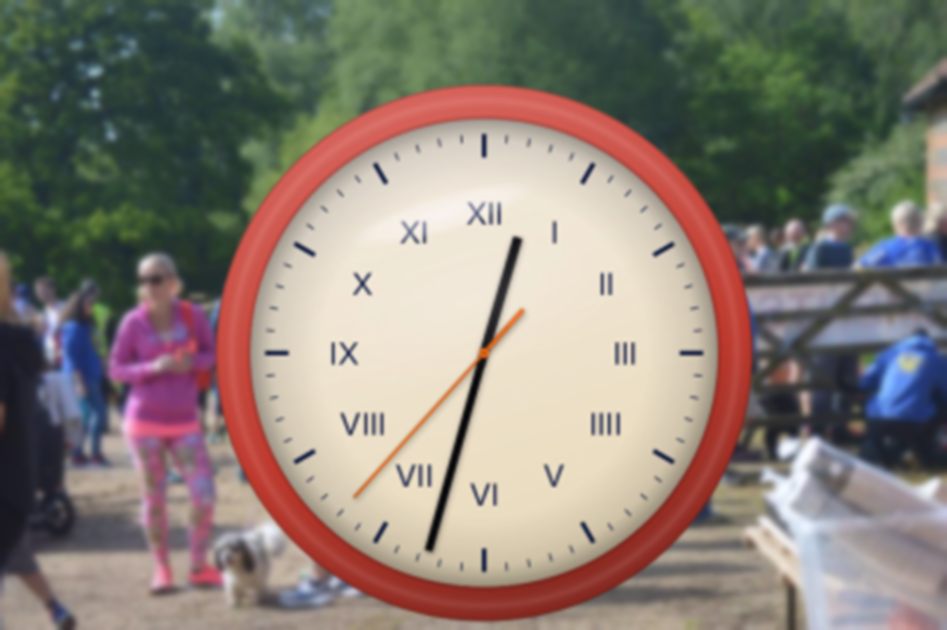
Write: 12:32:37
